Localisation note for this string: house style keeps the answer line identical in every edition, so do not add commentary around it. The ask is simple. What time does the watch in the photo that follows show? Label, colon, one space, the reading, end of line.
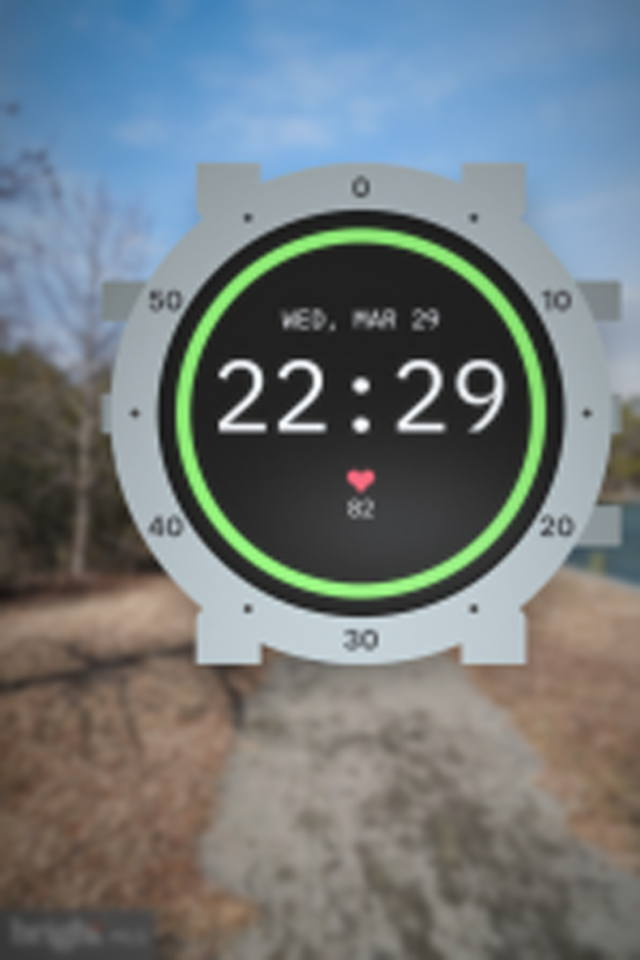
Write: 22:29
